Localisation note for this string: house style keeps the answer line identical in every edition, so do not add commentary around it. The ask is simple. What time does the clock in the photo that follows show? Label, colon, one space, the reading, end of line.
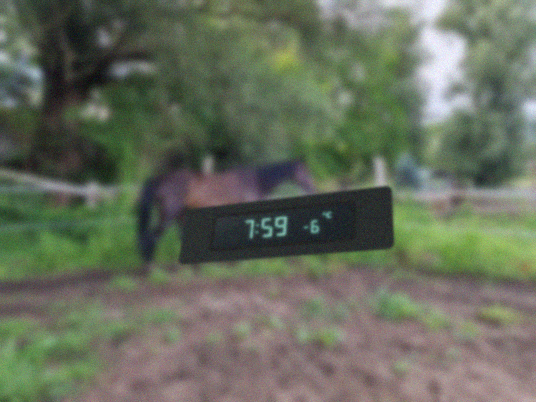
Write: 7:59
